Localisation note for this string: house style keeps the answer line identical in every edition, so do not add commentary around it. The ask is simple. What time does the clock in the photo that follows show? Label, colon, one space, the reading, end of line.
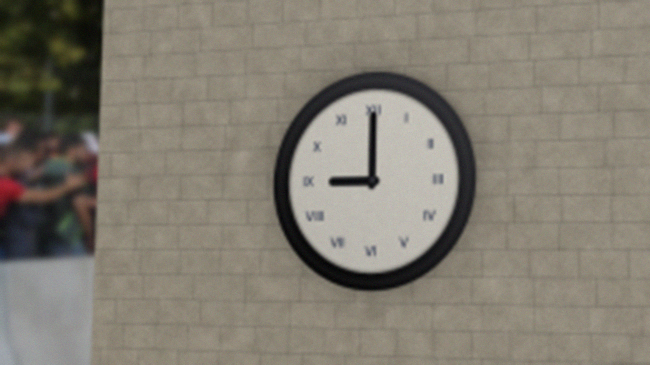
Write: 9:00
